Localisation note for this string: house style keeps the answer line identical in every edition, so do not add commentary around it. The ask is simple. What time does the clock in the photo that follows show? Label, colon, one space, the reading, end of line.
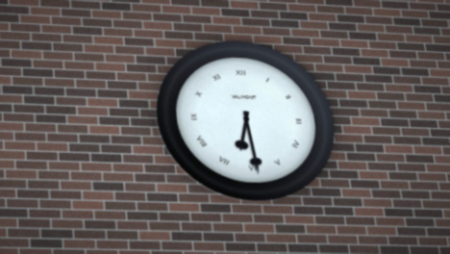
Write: 6:29
